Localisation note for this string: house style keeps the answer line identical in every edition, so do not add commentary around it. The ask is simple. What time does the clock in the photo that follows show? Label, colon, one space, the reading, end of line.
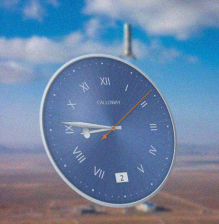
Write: 8:46:09
